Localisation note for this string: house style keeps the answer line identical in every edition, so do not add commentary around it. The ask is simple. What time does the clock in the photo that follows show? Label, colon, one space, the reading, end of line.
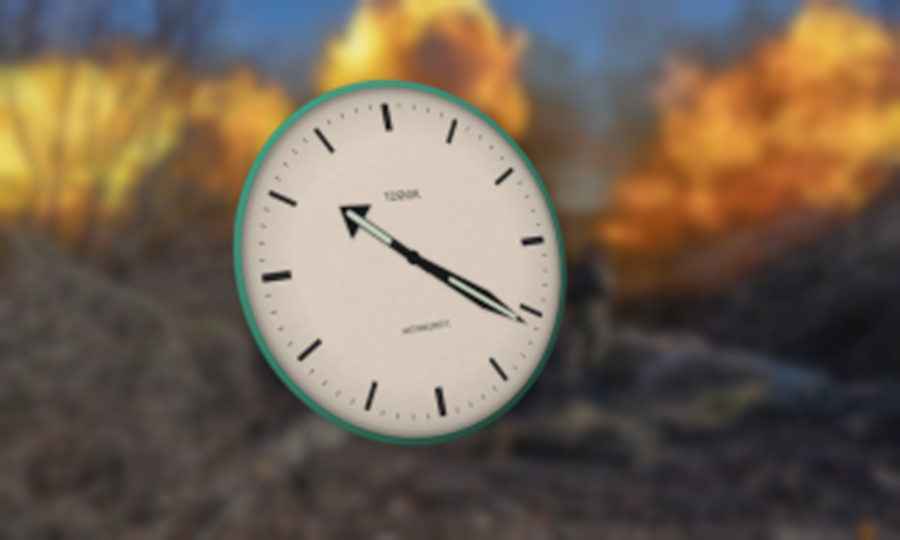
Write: 10:21
